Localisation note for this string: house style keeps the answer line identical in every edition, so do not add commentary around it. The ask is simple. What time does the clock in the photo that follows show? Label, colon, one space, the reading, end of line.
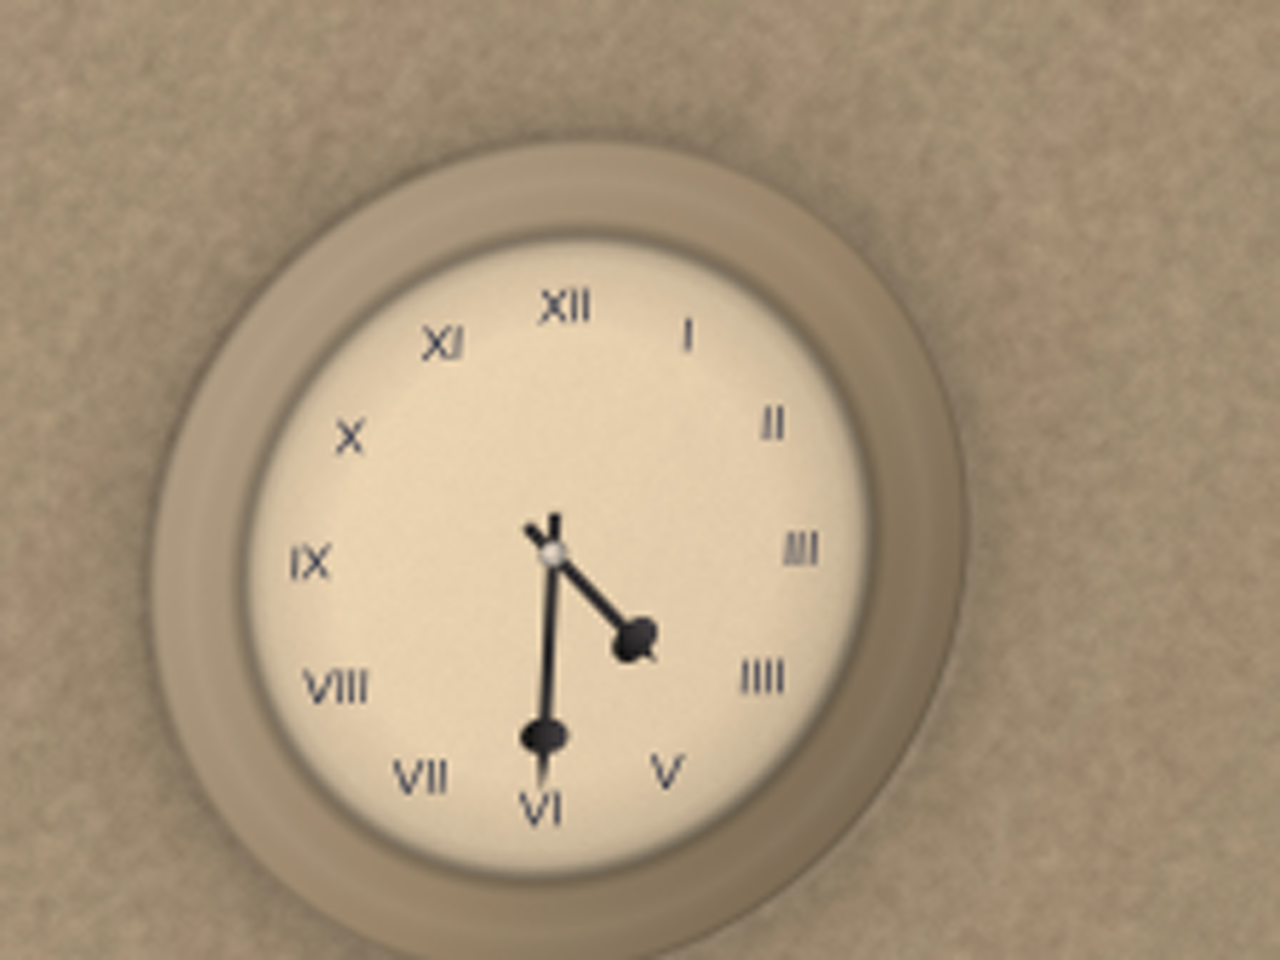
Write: 4:30
